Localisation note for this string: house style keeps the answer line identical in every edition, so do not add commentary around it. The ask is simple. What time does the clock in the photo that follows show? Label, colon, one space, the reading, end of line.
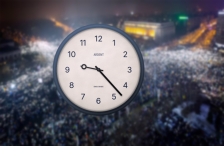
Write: 9:23
